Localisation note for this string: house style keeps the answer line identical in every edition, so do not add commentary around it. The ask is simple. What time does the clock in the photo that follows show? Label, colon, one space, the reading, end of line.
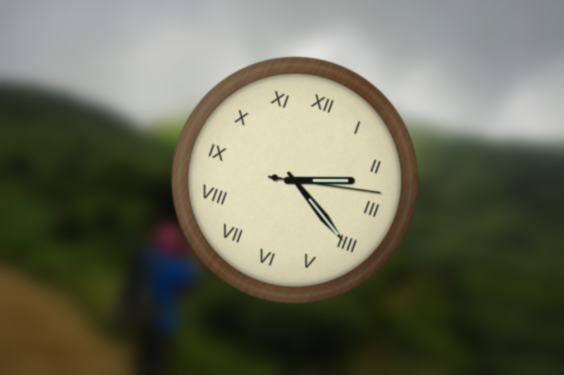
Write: 2:20:13
